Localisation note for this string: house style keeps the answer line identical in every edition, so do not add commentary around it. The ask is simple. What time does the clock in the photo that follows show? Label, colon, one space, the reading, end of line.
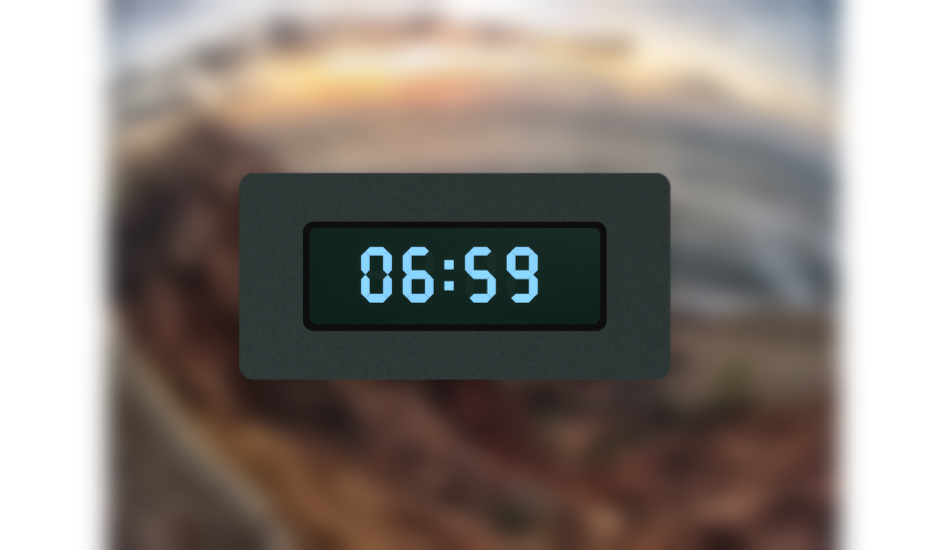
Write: 6:59
